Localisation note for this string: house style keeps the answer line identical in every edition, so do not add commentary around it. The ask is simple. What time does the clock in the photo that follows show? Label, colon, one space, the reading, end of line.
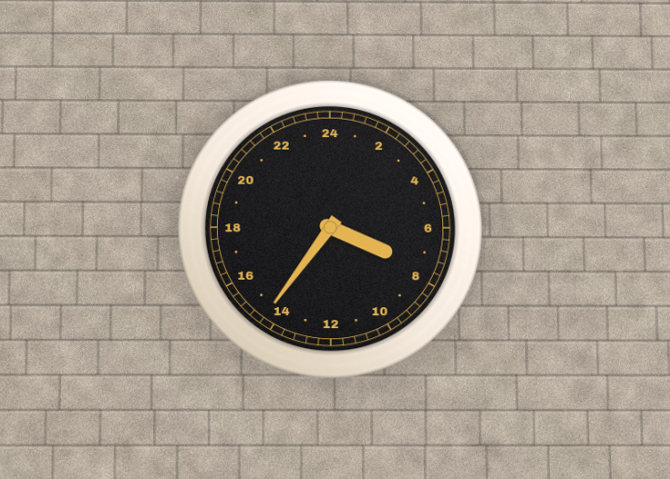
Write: 7:36
